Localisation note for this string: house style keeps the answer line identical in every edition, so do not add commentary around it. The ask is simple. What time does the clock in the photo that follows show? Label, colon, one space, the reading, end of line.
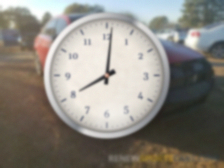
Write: 8:01
